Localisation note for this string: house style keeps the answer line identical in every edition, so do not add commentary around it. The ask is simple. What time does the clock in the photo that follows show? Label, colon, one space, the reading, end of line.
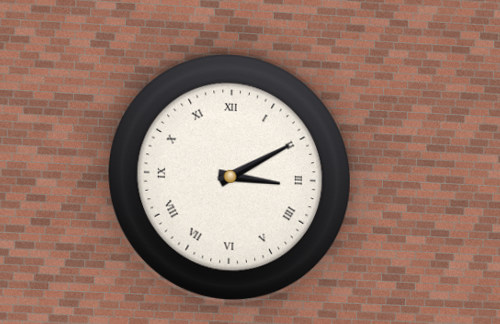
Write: 3:10
